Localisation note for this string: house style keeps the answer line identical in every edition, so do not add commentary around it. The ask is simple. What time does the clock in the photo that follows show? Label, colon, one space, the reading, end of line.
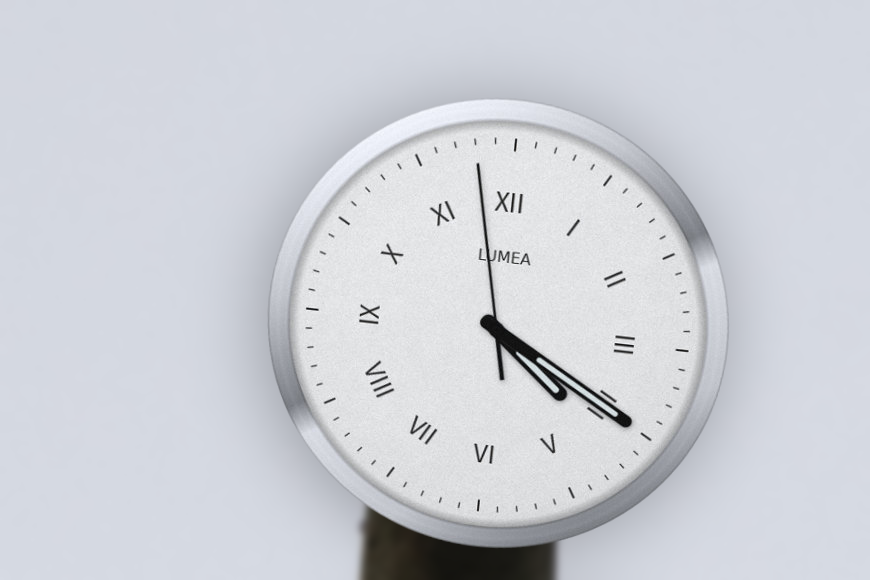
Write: 4:19:58
